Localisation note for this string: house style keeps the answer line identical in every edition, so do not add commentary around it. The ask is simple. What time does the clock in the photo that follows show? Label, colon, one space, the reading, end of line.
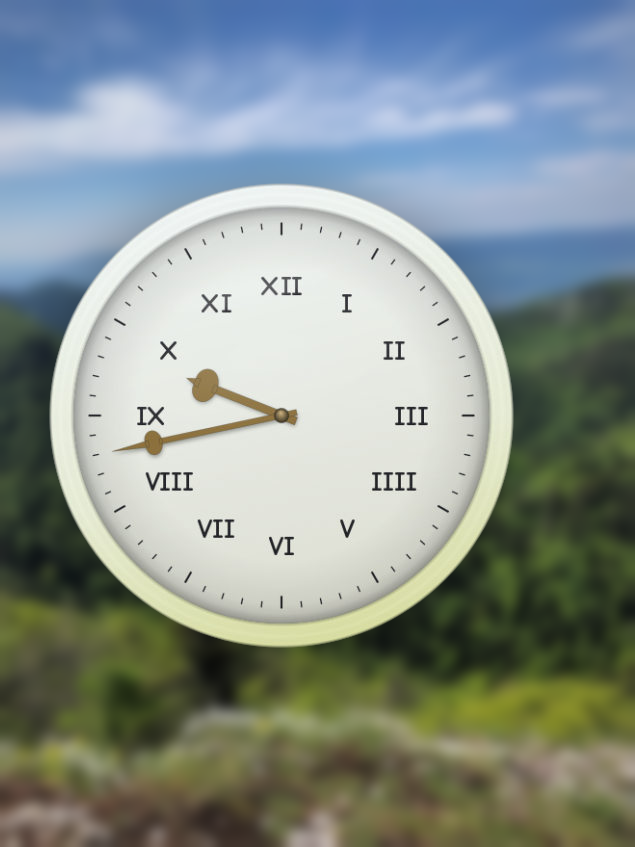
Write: 9:43
